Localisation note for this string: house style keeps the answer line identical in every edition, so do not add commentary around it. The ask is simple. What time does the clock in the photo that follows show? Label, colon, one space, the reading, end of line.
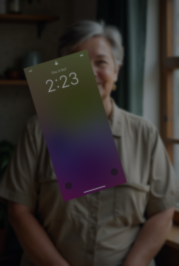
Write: 2:23
